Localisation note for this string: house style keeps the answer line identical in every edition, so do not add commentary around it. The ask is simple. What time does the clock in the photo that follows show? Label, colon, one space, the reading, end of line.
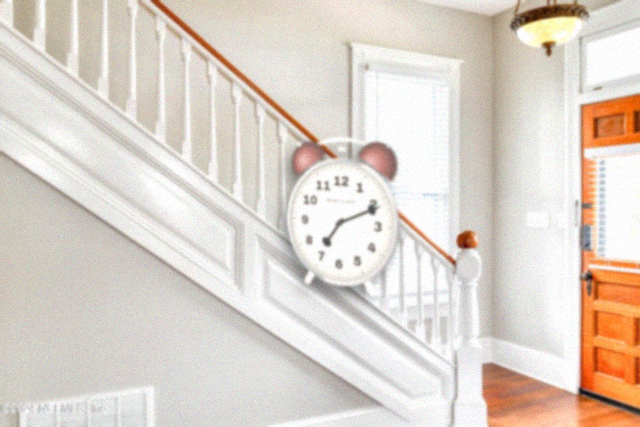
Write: 7:11
